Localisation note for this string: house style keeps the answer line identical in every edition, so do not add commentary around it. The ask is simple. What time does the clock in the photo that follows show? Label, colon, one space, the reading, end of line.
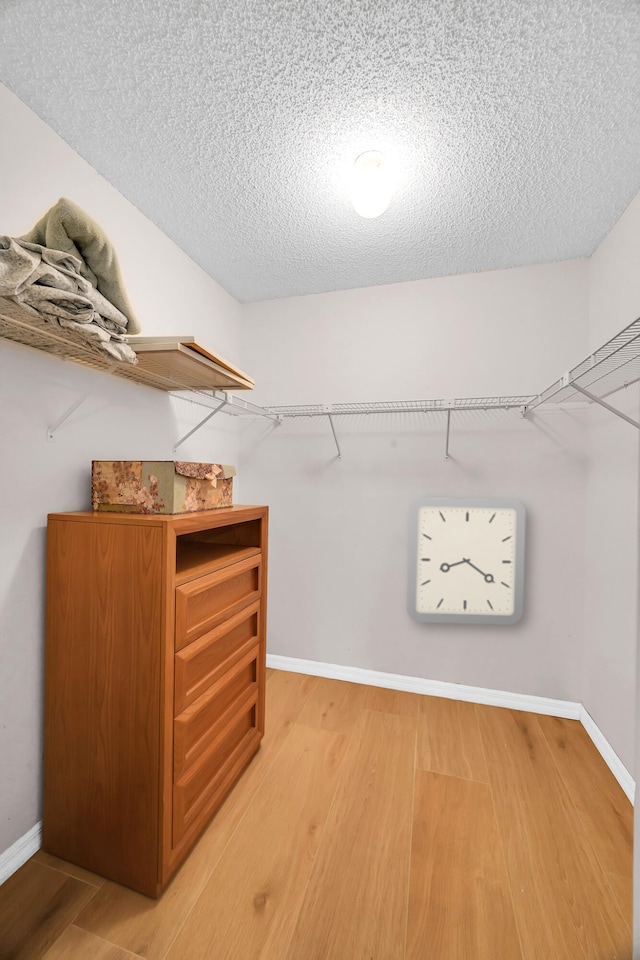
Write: 8:21
